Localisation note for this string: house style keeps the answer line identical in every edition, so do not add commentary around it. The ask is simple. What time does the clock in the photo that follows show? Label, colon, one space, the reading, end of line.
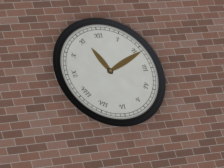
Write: 11:11
